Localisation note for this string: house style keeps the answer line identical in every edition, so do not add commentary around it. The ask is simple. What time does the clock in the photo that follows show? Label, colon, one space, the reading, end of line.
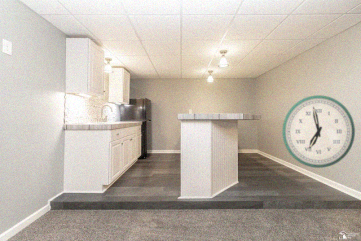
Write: 6:58
